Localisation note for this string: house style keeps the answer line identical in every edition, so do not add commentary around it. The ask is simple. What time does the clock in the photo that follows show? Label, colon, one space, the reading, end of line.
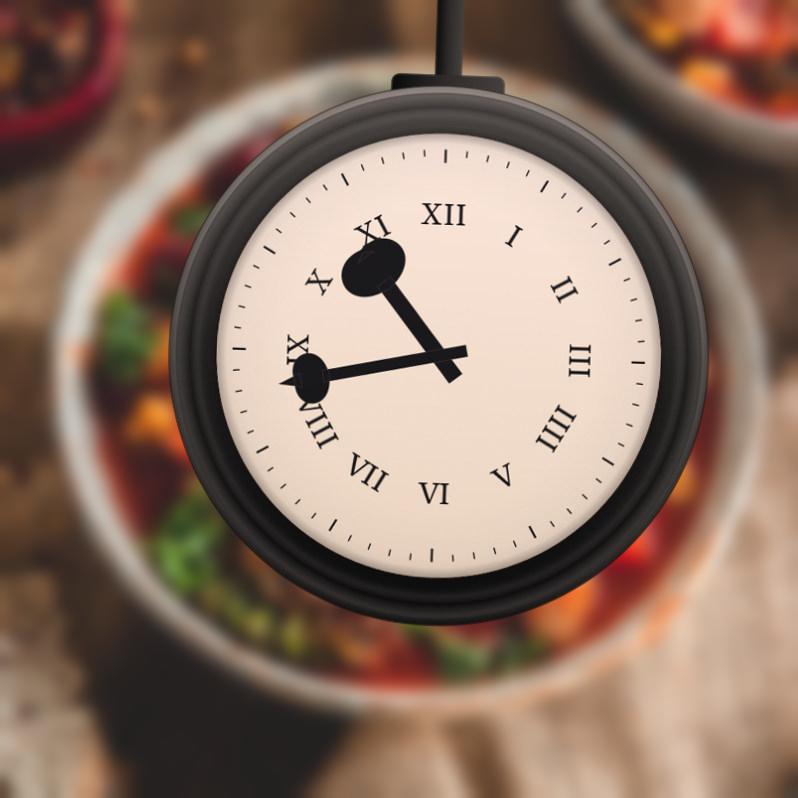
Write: 10:43
